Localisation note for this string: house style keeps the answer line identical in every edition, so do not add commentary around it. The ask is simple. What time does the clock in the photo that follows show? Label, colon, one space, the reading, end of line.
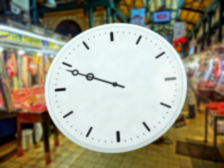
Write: 9:49
